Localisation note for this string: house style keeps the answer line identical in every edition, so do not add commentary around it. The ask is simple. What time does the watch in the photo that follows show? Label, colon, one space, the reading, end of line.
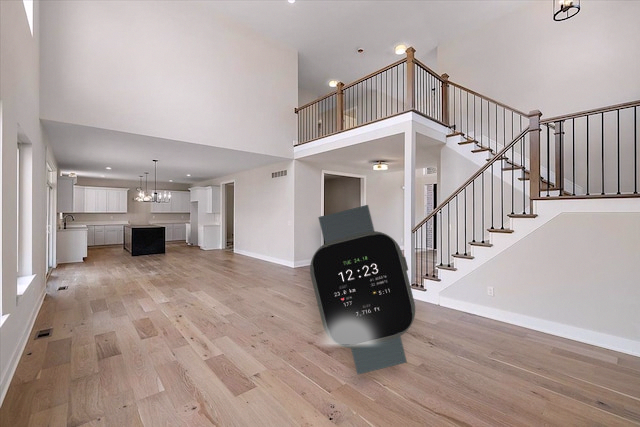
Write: 12:23
